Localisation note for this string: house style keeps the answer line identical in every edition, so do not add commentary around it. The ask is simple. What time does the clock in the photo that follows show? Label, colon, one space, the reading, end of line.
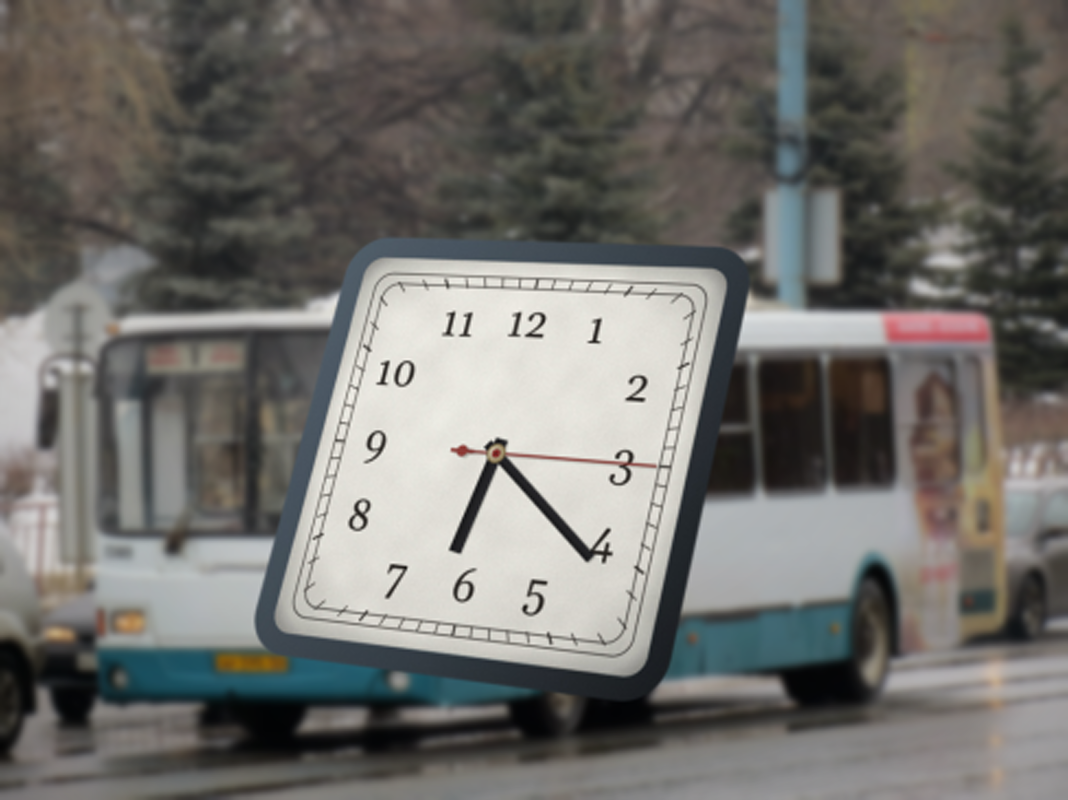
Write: 6:21:15
